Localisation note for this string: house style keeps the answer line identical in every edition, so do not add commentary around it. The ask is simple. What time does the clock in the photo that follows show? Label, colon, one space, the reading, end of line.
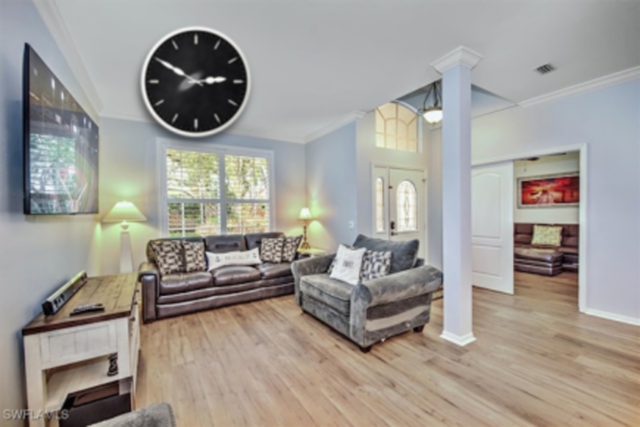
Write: 2:50
